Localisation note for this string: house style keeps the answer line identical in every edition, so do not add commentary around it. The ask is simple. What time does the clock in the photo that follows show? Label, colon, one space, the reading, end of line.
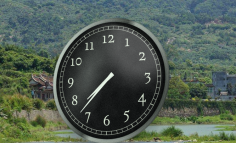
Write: 7:37
